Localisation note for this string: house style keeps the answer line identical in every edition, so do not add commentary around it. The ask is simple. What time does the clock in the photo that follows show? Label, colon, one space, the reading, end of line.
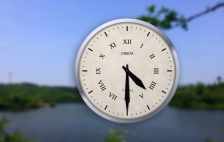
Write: 4:30
